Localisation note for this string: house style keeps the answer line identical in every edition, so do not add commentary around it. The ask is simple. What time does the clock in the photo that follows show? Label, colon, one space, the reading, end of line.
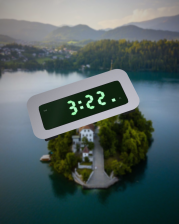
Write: 3:22
